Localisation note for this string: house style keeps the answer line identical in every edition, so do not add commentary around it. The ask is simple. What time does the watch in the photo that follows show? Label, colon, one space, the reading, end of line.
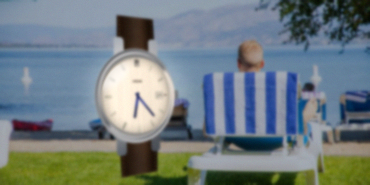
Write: 6:23
